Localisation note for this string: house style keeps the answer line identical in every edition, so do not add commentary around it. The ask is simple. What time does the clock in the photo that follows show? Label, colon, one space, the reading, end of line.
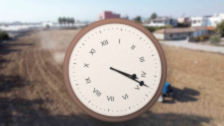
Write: 4:23
